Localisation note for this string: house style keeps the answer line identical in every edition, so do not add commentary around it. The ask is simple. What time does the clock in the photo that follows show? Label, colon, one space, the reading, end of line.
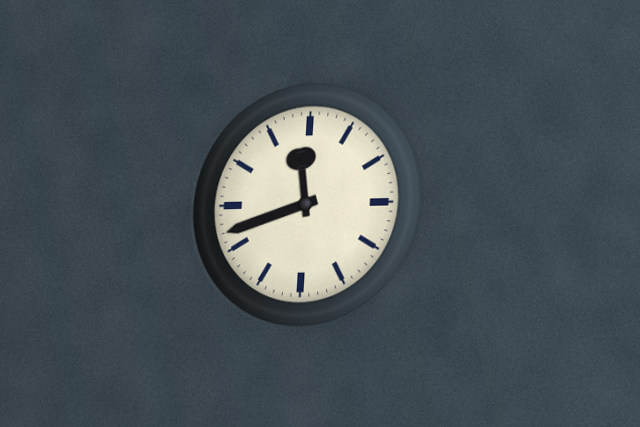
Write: 11:42
